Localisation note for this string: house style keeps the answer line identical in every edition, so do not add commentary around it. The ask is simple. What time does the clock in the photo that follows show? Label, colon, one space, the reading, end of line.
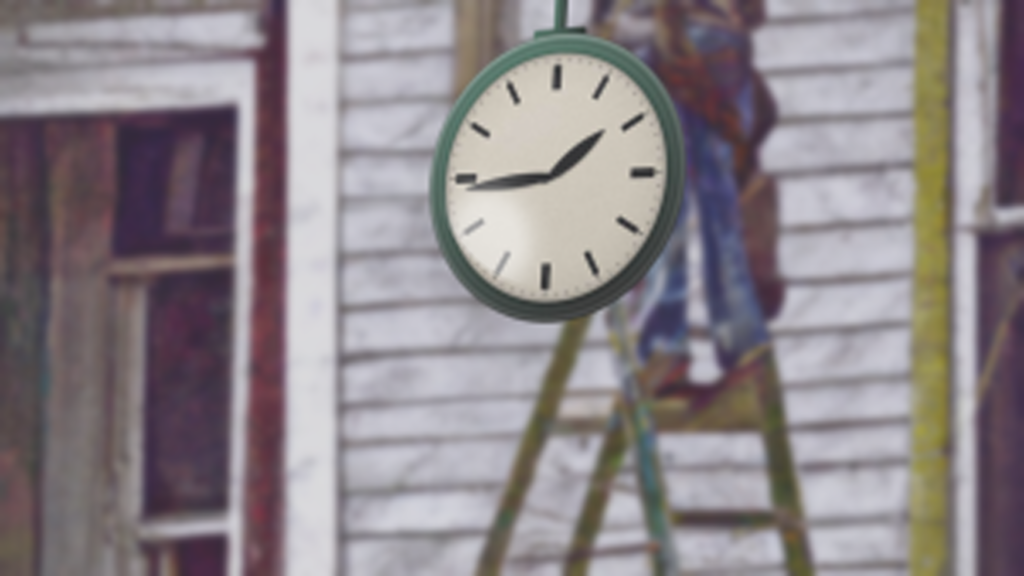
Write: 1:44
